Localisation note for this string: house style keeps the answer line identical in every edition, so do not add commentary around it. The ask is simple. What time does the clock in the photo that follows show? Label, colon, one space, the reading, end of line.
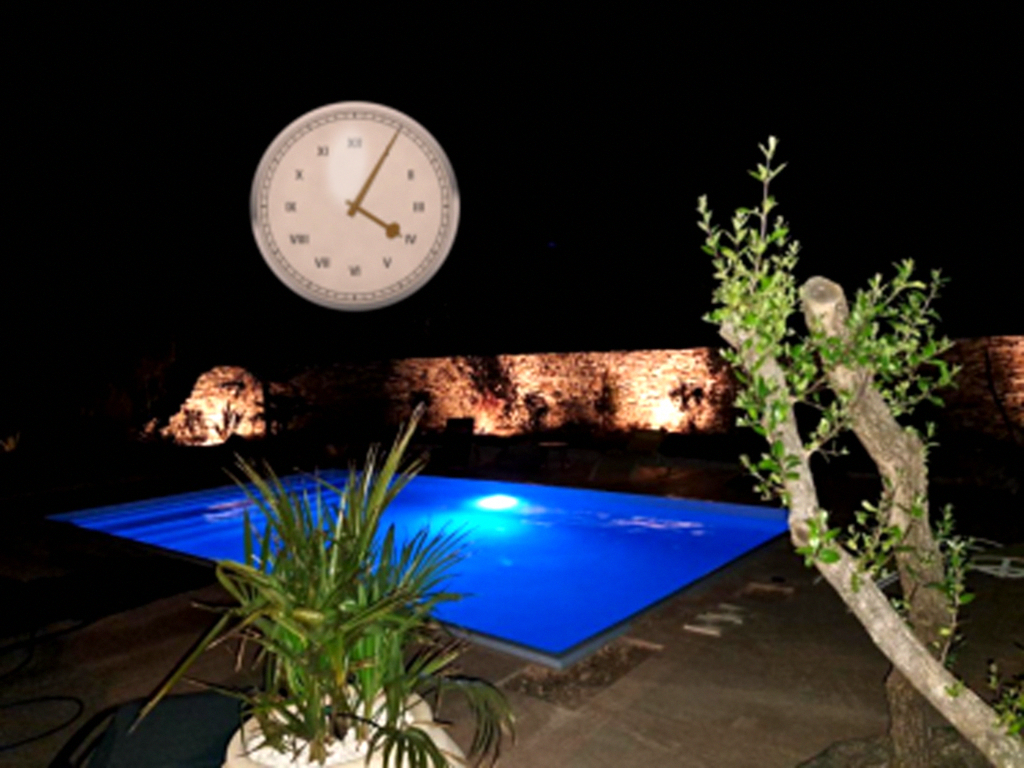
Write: 4:05
